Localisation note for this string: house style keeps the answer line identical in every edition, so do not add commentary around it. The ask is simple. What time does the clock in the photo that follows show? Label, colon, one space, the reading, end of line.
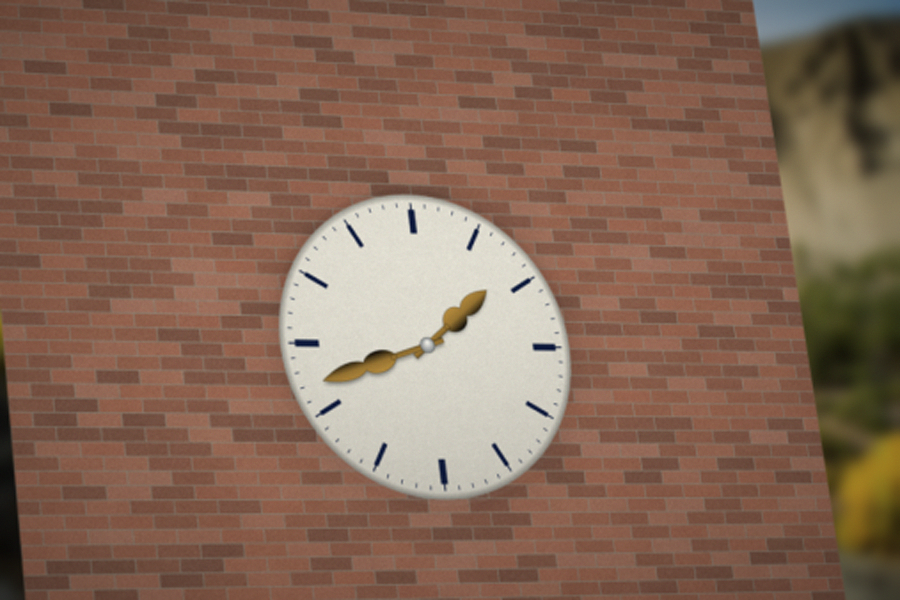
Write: 1:42
